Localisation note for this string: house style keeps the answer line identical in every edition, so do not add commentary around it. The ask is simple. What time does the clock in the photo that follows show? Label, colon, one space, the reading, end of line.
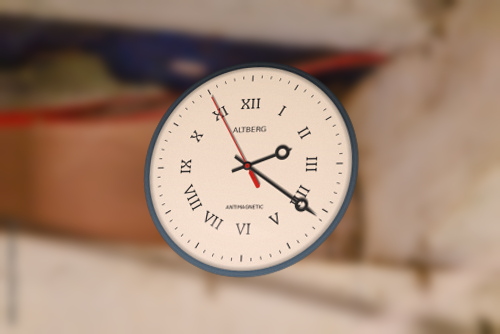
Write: 2:20:55
